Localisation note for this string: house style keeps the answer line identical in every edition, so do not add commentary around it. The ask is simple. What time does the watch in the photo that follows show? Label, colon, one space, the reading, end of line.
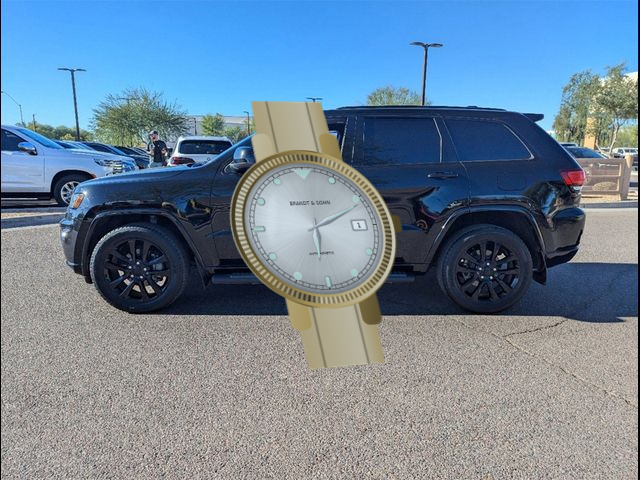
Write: 6:11
